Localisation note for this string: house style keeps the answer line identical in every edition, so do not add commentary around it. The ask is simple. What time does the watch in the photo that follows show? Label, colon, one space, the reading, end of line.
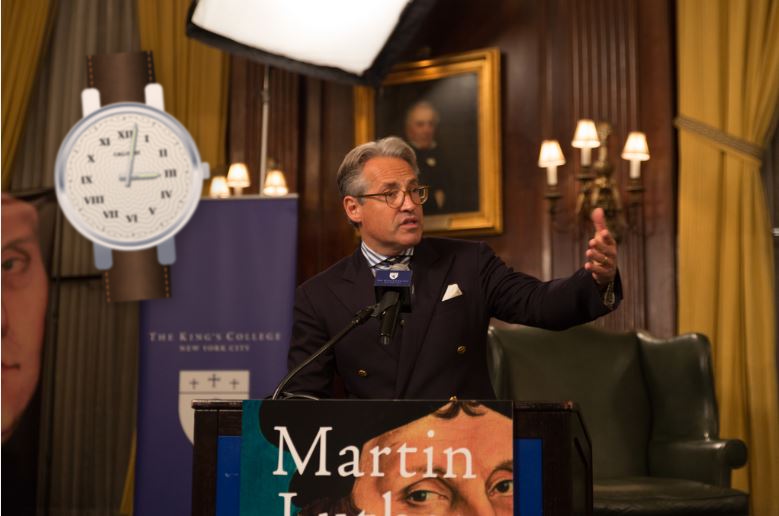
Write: 3:02
